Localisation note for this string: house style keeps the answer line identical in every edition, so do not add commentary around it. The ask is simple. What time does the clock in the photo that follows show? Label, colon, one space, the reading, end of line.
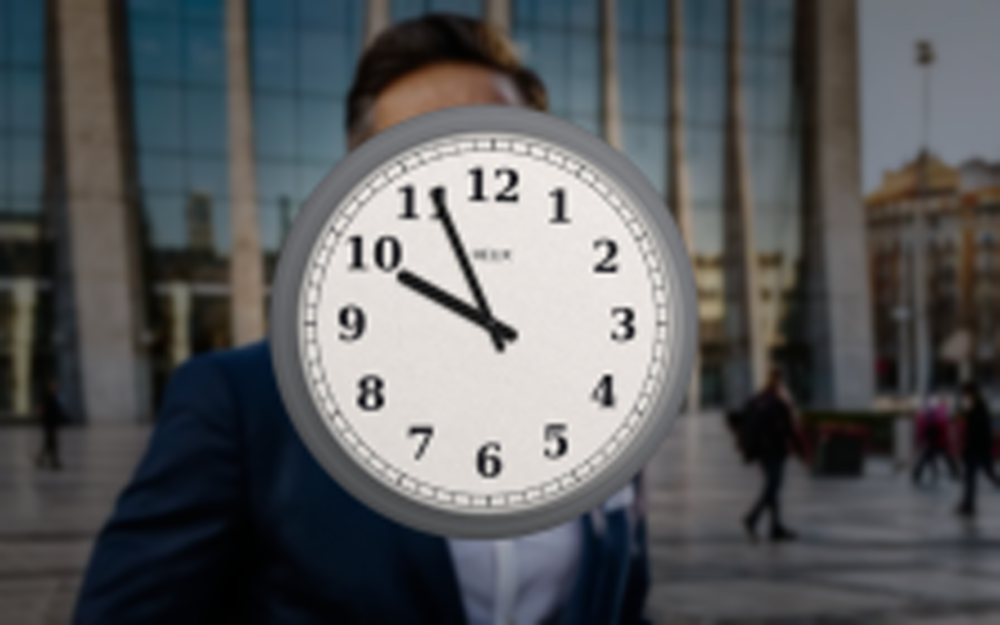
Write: 9:56
